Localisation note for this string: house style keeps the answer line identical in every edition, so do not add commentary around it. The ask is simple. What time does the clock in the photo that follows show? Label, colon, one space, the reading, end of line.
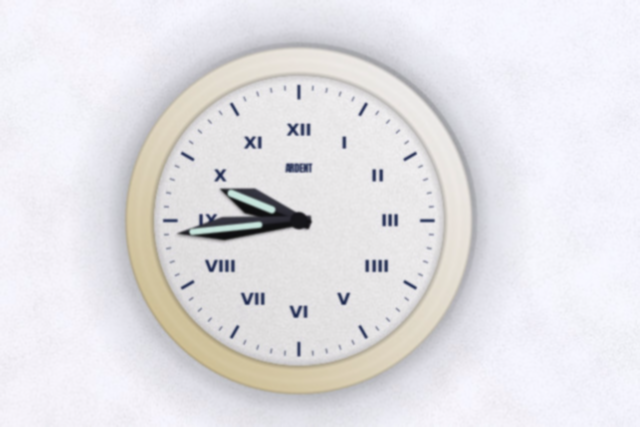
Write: 9:44
